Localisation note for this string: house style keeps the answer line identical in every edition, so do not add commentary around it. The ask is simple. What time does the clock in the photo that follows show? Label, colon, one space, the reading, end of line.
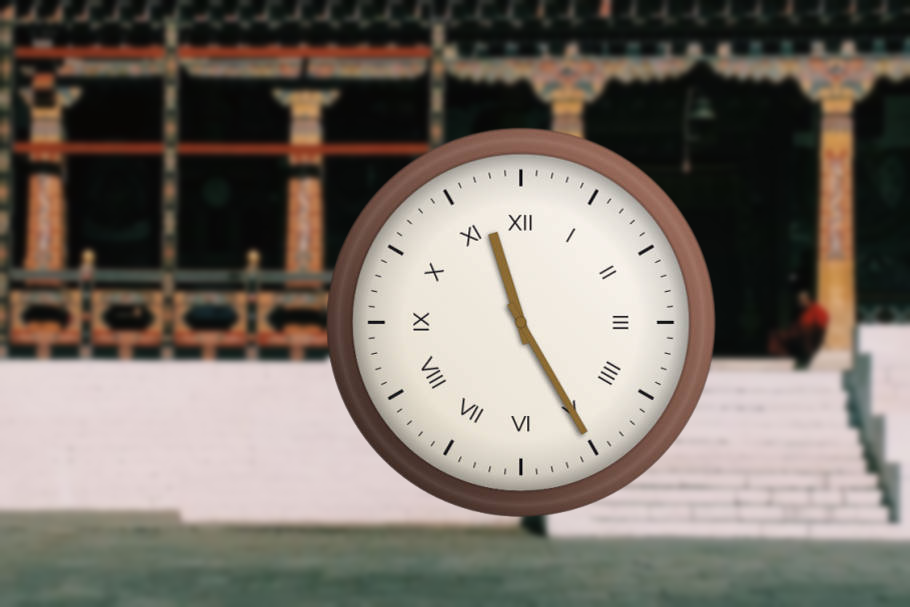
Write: 11:25
